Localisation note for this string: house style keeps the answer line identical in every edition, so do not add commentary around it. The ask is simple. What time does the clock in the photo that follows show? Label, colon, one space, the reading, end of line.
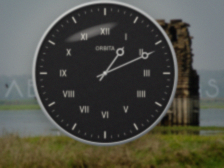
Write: 1:11
